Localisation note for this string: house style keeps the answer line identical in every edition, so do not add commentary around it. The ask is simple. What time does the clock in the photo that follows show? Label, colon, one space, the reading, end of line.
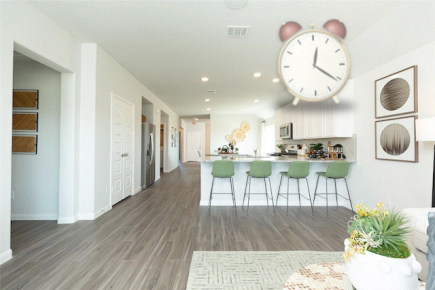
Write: 12:21
